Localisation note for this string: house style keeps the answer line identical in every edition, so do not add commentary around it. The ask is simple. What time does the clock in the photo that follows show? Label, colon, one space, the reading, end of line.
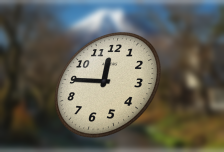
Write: 11:45
